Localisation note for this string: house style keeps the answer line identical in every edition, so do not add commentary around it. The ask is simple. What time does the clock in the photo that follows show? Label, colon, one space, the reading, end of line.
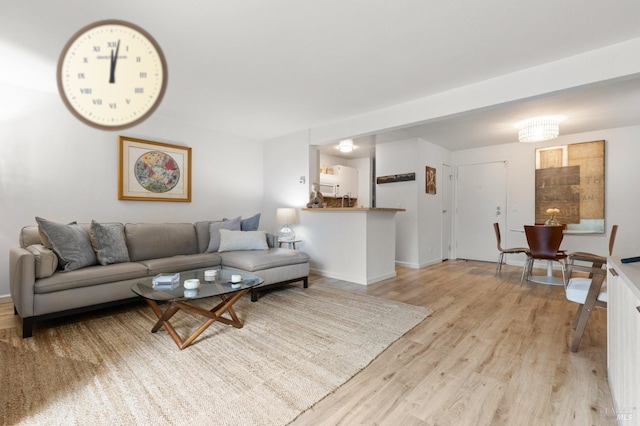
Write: 12:02
